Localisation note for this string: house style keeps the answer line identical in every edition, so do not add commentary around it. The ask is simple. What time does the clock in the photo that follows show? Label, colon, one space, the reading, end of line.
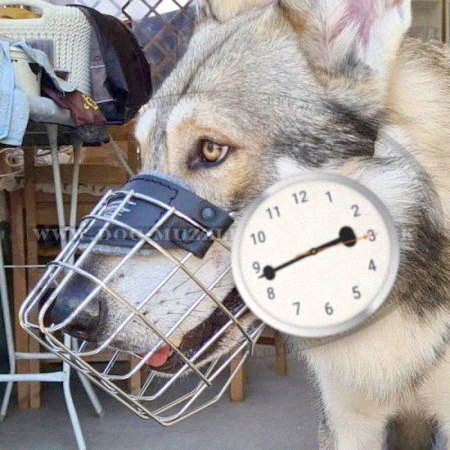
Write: 2:43:15
